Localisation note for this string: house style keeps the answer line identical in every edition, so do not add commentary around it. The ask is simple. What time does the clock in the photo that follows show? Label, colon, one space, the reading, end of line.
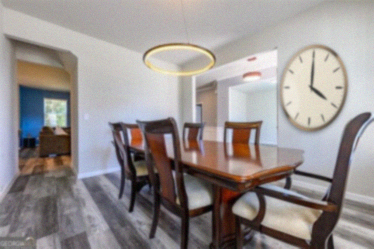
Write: 4:00
